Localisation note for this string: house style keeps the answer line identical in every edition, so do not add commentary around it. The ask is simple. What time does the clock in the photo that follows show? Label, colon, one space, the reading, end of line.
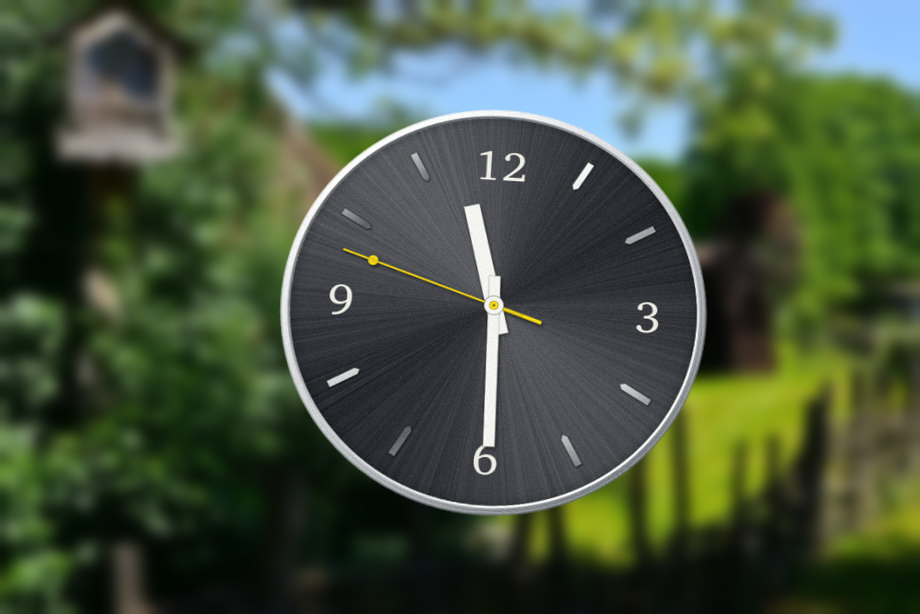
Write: 11:29:48
